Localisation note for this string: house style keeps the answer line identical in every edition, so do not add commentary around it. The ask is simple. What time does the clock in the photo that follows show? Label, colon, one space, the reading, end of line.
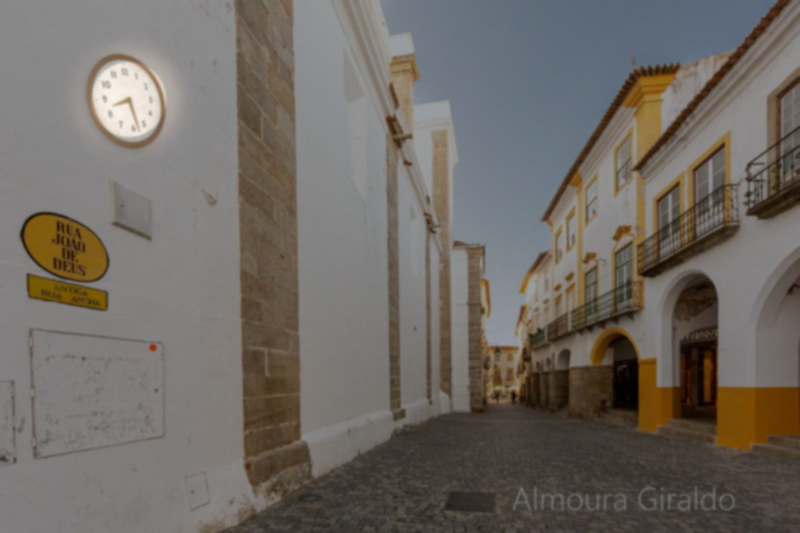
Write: 8:28
